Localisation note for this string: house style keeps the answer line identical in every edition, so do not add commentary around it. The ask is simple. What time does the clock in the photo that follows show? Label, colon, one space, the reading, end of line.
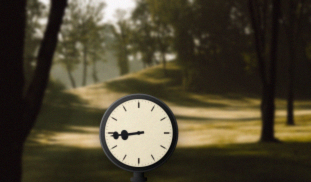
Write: 8:44
